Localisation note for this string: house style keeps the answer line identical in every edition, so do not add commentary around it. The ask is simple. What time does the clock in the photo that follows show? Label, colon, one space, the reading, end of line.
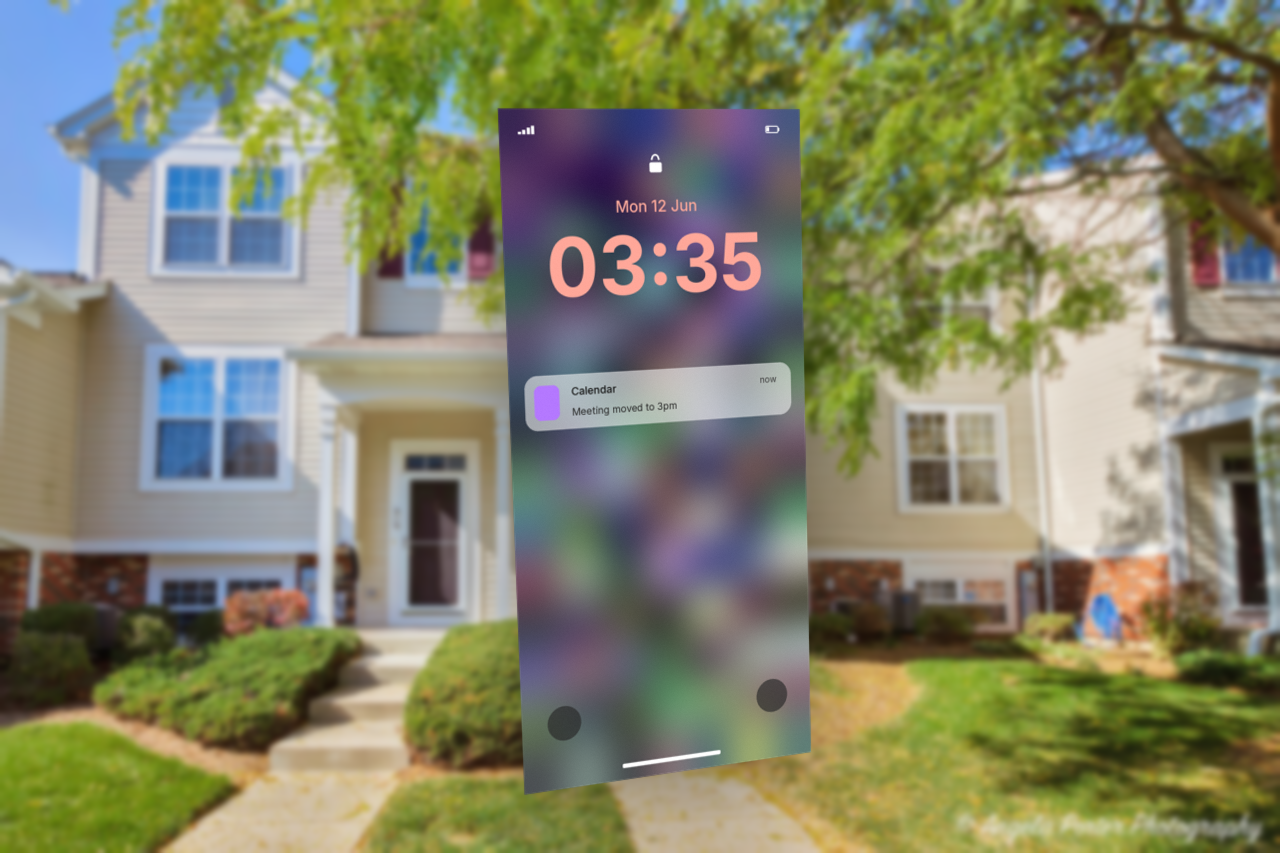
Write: 3:35
